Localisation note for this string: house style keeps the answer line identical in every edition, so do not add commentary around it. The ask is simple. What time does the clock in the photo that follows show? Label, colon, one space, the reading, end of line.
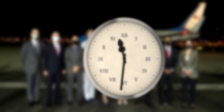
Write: 11:31
